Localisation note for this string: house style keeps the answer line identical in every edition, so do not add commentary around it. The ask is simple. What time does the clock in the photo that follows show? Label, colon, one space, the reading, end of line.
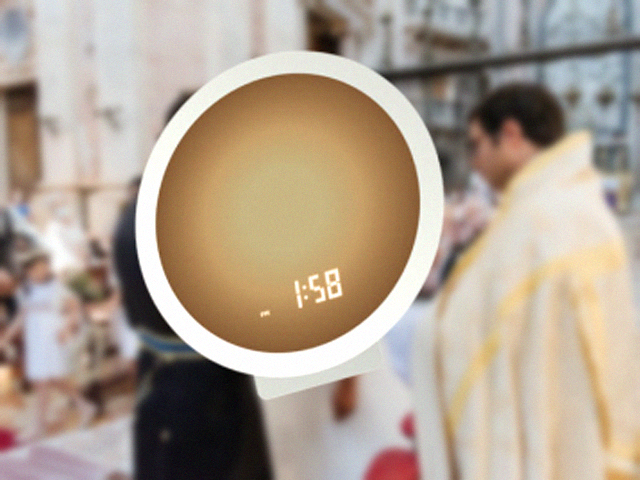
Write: 1:58
